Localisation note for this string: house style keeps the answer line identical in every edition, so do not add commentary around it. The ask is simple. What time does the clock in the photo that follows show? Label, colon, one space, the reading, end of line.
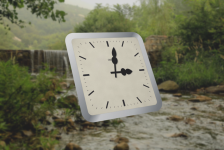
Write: 3:02
